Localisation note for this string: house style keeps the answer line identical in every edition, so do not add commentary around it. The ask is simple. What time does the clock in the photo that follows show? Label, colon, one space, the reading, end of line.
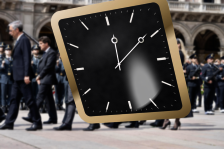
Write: 12:09
